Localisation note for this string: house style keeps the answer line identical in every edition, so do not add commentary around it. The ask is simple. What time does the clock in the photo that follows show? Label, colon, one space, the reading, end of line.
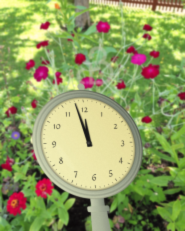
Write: 11:58
